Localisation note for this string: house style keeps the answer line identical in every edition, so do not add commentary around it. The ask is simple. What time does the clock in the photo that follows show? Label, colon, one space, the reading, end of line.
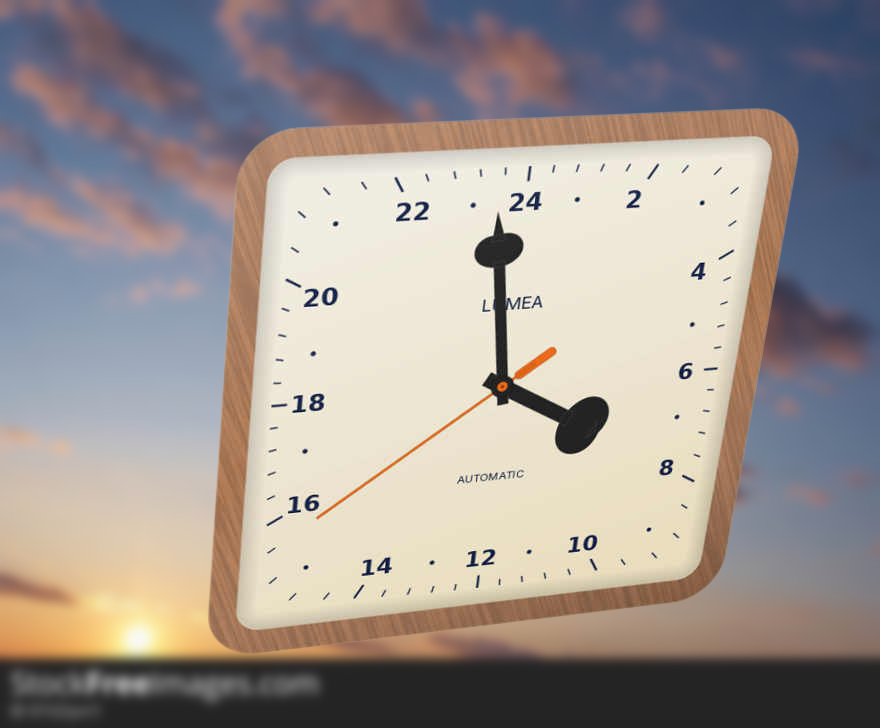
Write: 7:58:39
